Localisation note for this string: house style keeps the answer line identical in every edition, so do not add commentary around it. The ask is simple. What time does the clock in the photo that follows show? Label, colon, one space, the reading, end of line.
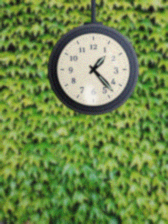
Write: 1:23
